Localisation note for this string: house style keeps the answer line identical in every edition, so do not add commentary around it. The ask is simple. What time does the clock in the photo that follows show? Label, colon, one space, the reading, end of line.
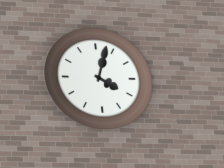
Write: 4:03
